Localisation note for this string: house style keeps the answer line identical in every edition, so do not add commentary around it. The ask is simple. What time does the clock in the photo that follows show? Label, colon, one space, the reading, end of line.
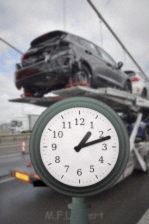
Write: 1:12
